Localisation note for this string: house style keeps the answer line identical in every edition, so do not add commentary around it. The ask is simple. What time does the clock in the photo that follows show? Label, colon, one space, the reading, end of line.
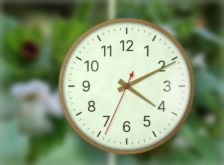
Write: 4:10:34
